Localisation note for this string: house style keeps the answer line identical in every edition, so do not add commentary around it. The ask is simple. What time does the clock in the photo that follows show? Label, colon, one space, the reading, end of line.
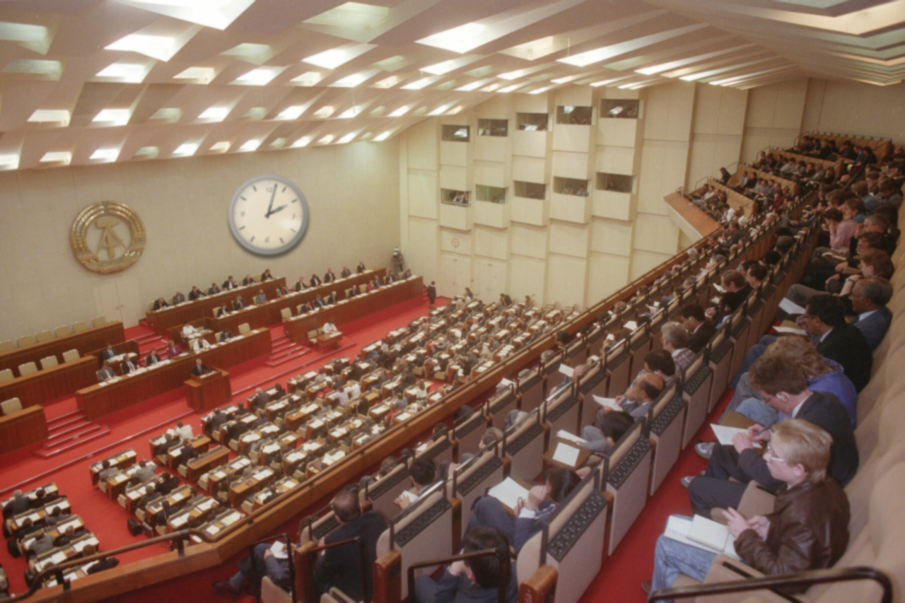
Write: 2:02
